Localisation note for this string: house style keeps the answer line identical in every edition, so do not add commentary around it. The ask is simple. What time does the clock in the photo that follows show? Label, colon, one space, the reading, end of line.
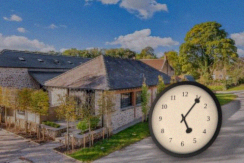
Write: 5:06
